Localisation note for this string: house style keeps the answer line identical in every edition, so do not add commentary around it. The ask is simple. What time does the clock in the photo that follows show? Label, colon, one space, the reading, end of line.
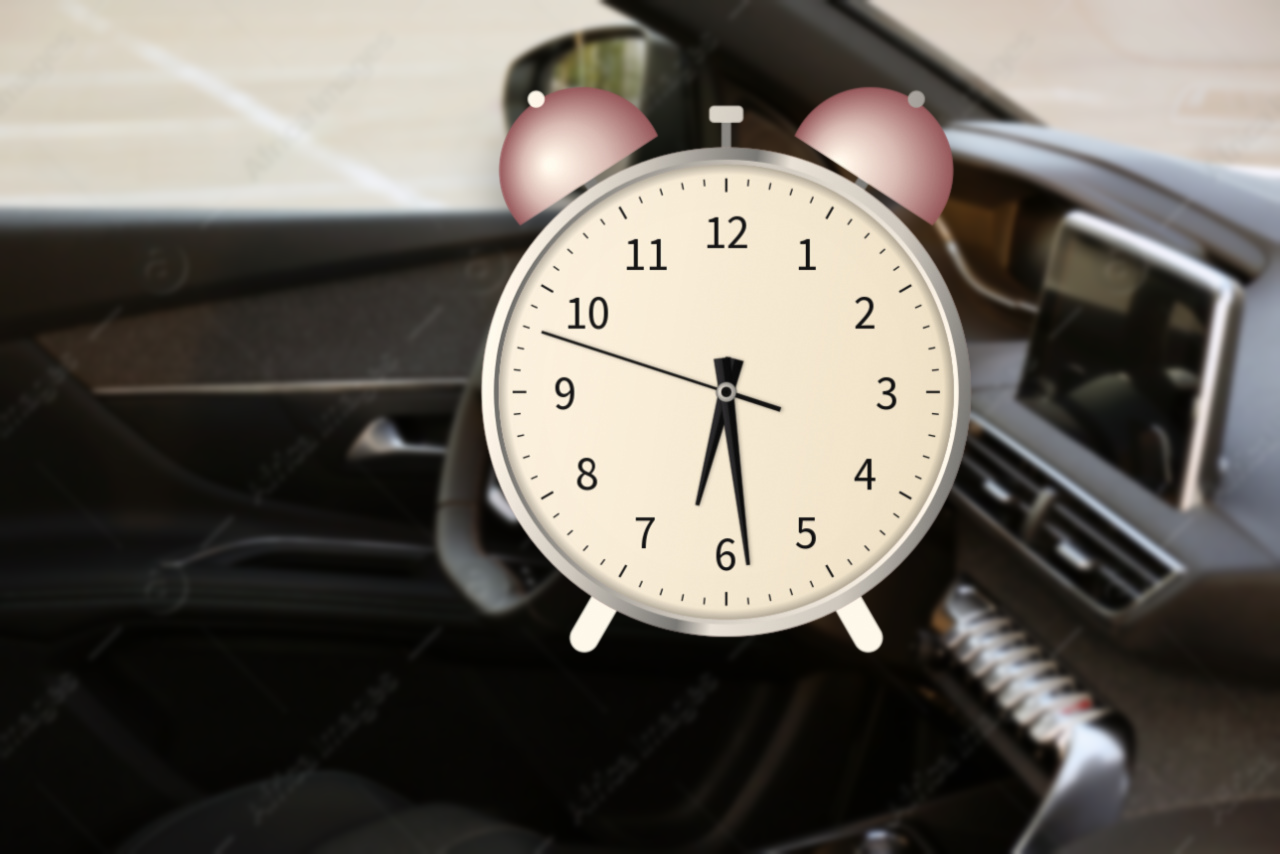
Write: 6:28:48
